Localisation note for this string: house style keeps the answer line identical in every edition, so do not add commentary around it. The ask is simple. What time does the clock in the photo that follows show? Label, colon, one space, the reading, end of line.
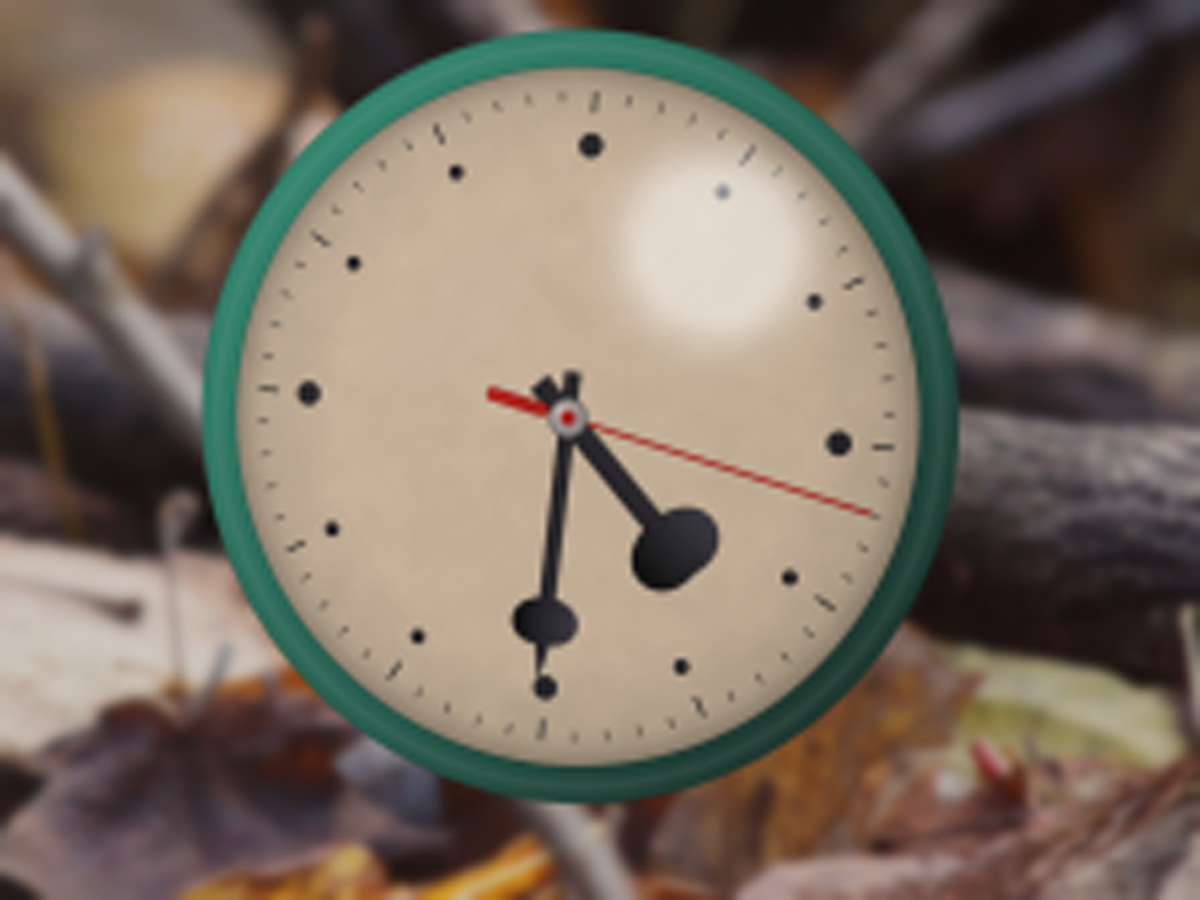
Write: 4:30:17
